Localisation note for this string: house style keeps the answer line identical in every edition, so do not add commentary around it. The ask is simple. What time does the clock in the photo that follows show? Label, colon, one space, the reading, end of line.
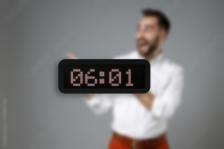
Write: 6:01
